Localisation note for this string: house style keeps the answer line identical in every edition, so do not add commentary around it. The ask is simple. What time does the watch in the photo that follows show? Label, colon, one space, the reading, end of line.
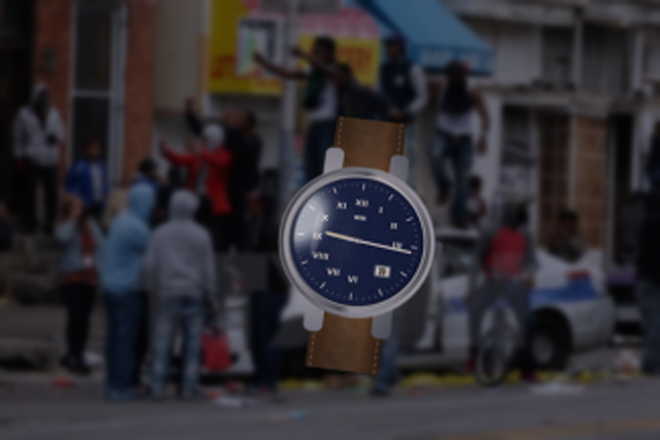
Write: 9:16
